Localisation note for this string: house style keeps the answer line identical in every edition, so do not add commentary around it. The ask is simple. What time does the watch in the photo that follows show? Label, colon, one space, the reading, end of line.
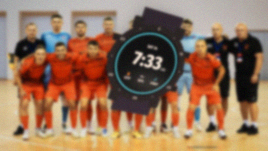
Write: 7:33
